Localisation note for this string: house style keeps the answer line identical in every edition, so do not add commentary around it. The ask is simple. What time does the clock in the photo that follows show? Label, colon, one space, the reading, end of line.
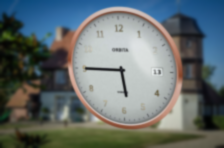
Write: 5:45
